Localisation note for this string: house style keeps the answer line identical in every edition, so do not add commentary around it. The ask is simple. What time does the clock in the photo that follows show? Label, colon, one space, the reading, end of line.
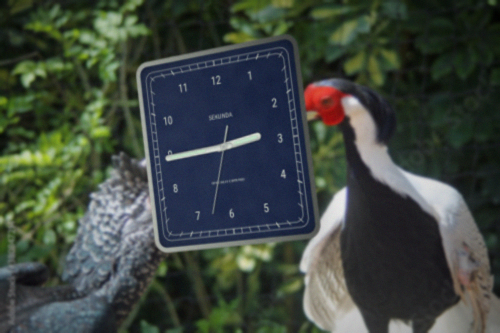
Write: 2:44:33
